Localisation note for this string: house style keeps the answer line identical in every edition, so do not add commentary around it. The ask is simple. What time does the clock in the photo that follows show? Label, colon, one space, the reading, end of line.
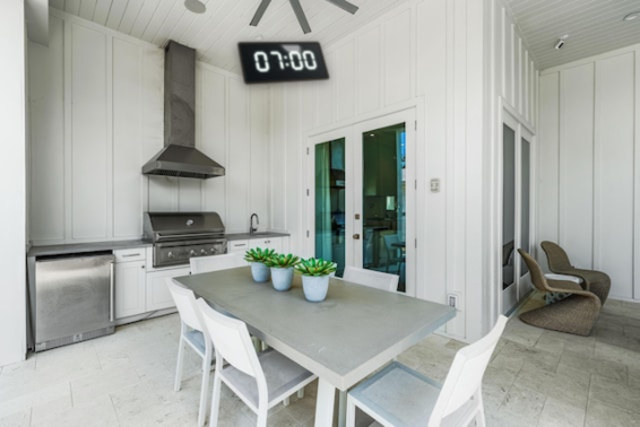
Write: 7:00
